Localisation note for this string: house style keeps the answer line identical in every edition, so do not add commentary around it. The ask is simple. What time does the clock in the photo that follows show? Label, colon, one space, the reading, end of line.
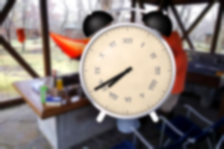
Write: 7:40
